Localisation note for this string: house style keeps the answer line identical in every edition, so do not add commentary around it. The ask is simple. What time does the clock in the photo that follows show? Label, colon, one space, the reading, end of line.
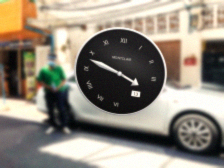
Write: 3:48
